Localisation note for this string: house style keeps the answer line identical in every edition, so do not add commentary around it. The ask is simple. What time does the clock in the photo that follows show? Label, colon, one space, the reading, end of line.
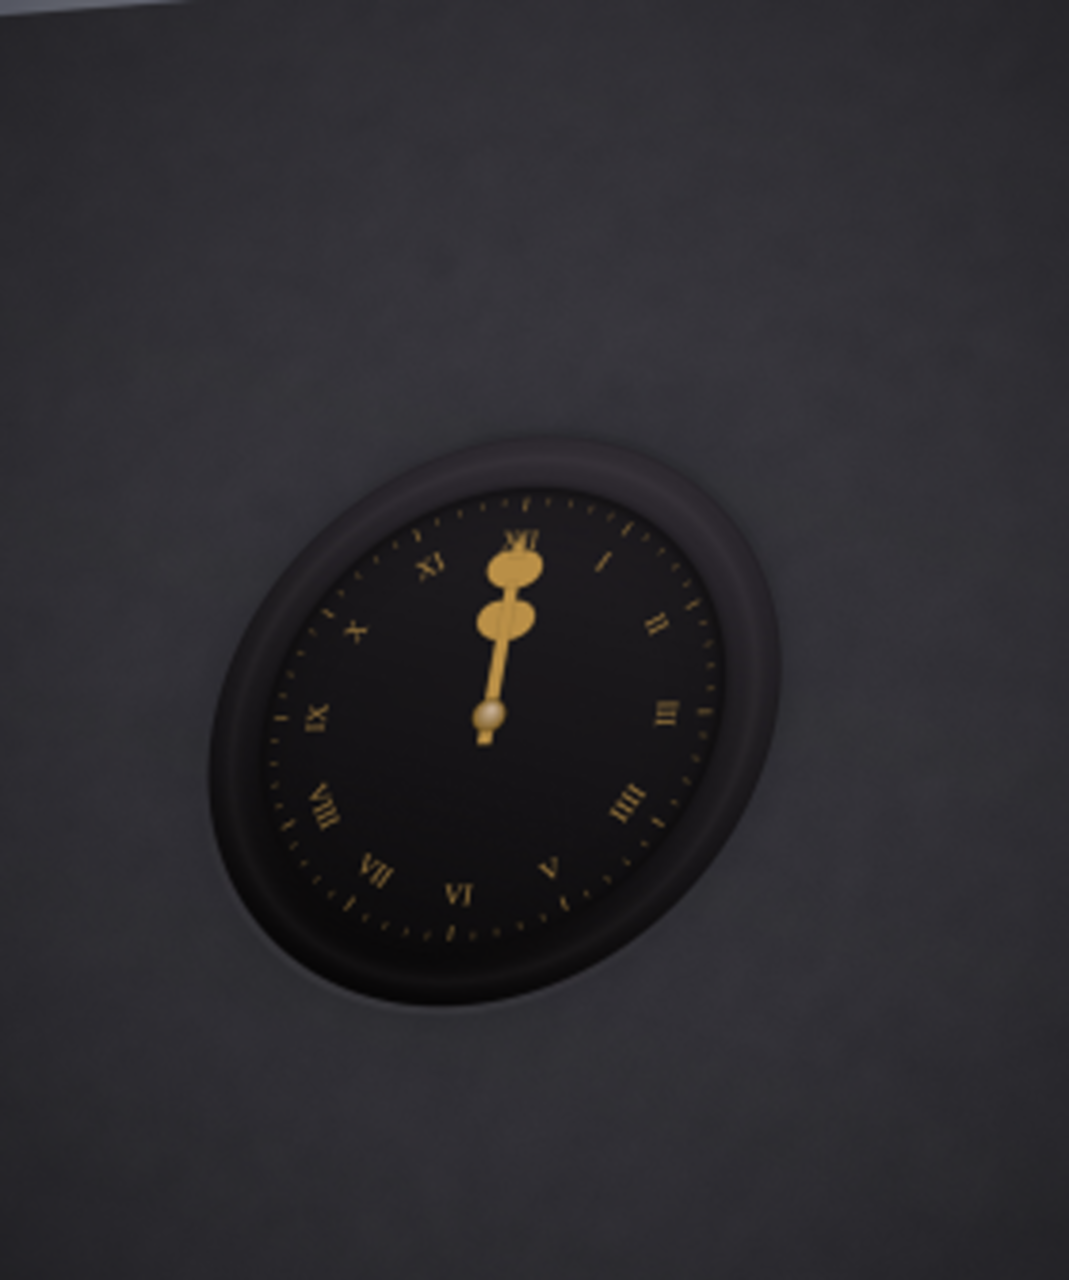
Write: 12:00
